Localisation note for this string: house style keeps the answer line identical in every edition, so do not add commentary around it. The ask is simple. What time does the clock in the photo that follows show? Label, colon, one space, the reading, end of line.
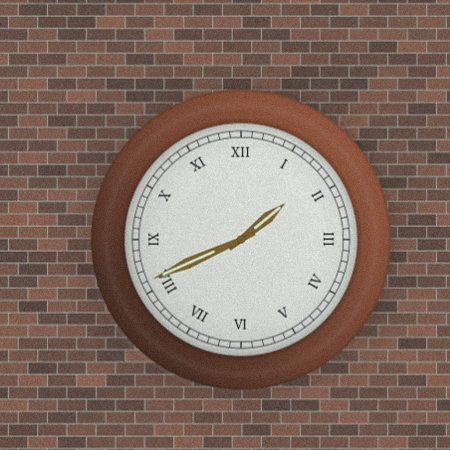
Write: 1:41
